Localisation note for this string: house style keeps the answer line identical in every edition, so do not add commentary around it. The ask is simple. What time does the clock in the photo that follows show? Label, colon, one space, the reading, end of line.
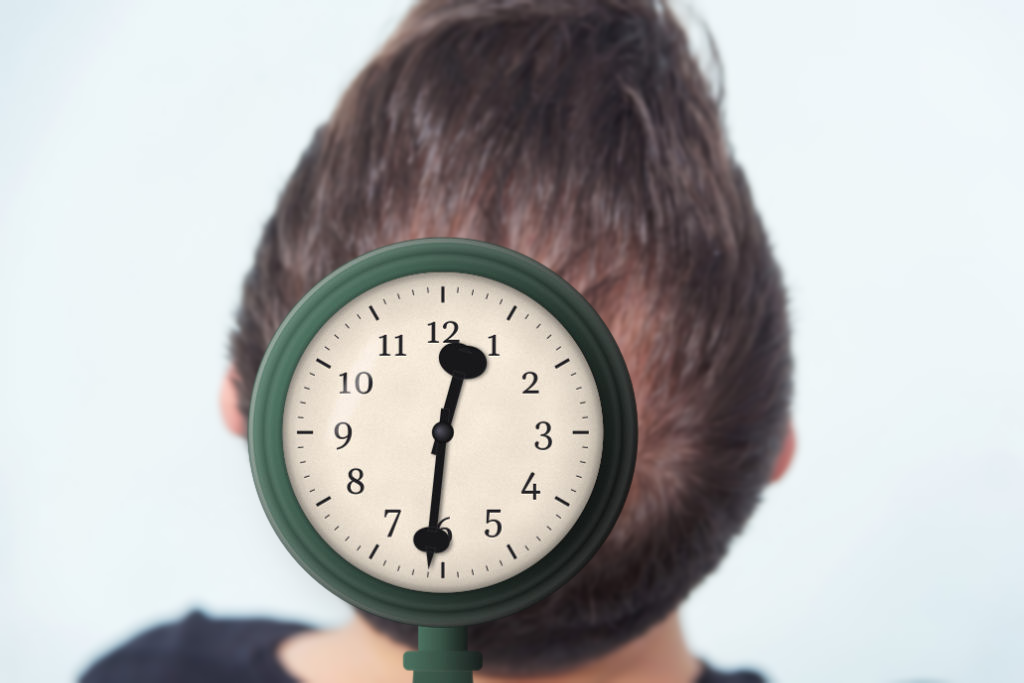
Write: 12:31
